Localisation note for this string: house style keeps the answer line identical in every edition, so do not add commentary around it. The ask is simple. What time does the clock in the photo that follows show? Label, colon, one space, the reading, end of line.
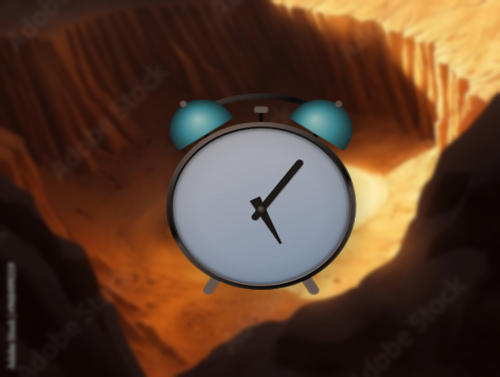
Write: 5:06
